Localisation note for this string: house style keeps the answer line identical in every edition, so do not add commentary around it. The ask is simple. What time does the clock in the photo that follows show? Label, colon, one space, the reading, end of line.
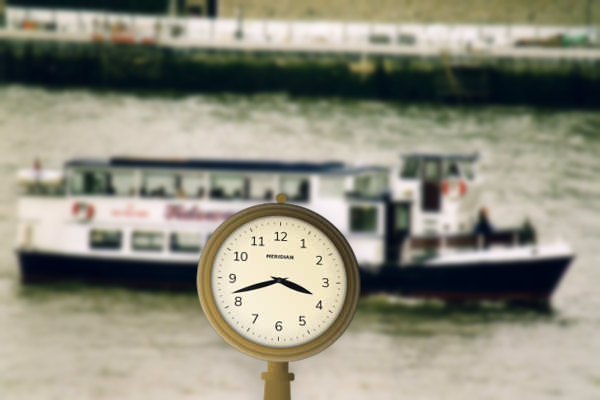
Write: 3:42
